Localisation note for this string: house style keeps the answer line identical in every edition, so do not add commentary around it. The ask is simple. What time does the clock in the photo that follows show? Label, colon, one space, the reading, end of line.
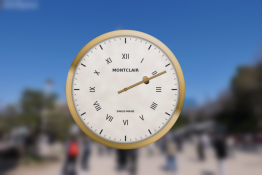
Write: 2:11
